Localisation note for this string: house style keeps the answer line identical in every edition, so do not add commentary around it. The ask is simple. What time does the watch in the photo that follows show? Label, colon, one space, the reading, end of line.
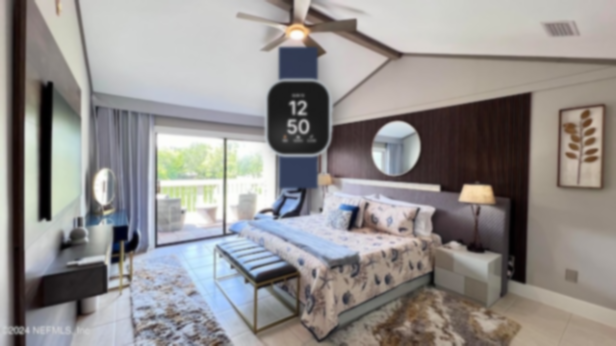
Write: 12:50
